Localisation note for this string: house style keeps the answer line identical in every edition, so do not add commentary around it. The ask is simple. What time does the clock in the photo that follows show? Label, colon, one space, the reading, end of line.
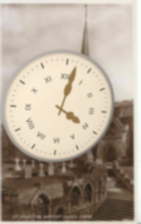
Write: 4:02
